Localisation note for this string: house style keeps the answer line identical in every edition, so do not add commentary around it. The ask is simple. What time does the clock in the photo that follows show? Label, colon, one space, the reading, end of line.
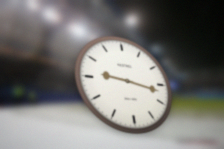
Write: 9:17
